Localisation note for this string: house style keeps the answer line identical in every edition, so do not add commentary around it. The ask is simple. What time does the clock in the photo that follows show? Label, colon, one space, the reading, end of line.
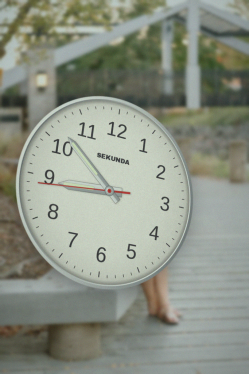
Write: 8:51:44
